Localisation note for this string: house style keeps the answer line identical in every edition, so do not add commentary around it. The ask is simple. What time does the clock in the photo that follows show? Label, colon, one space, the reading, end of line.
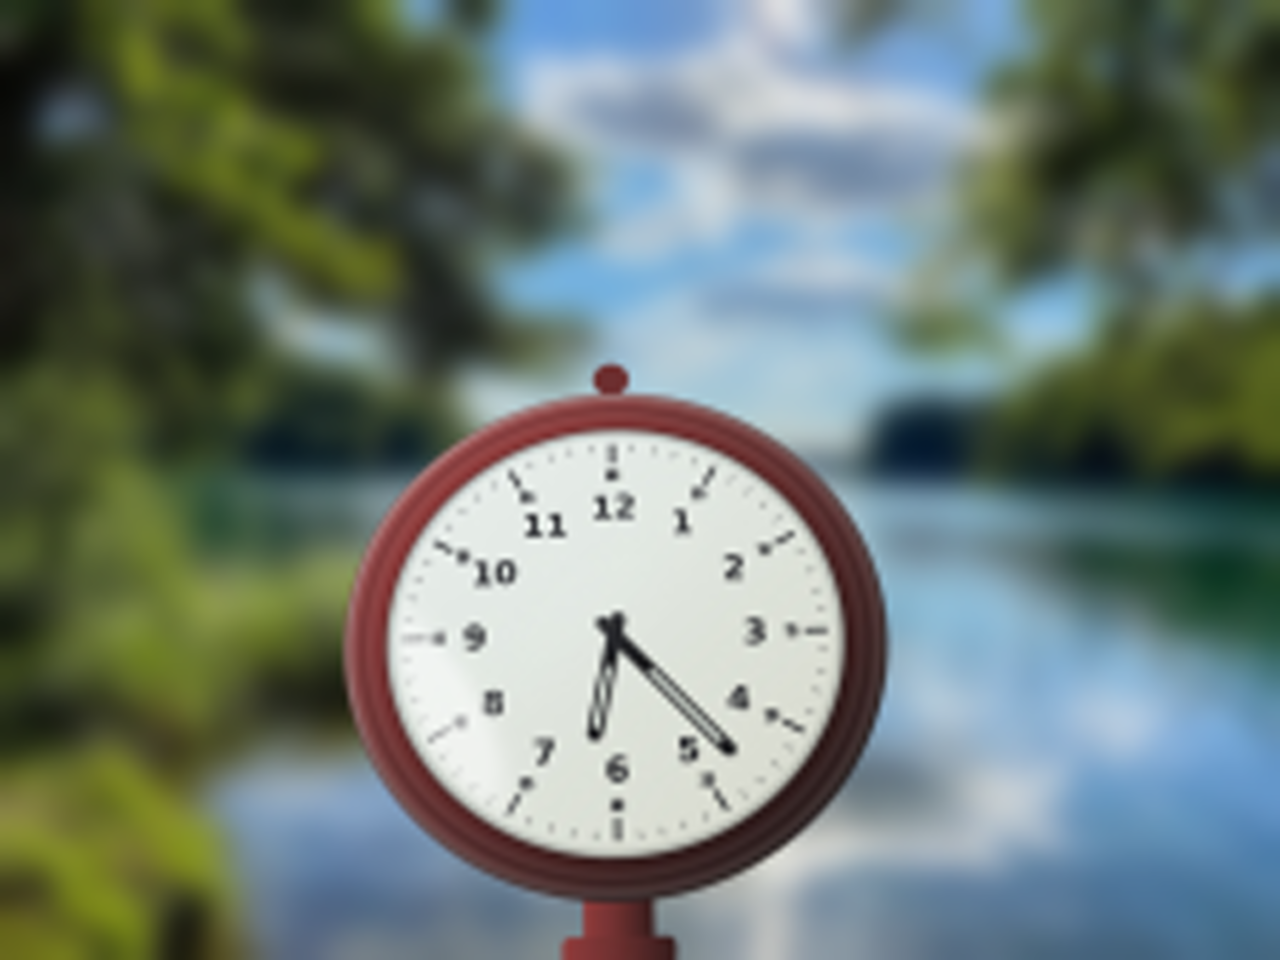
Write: 6:23
